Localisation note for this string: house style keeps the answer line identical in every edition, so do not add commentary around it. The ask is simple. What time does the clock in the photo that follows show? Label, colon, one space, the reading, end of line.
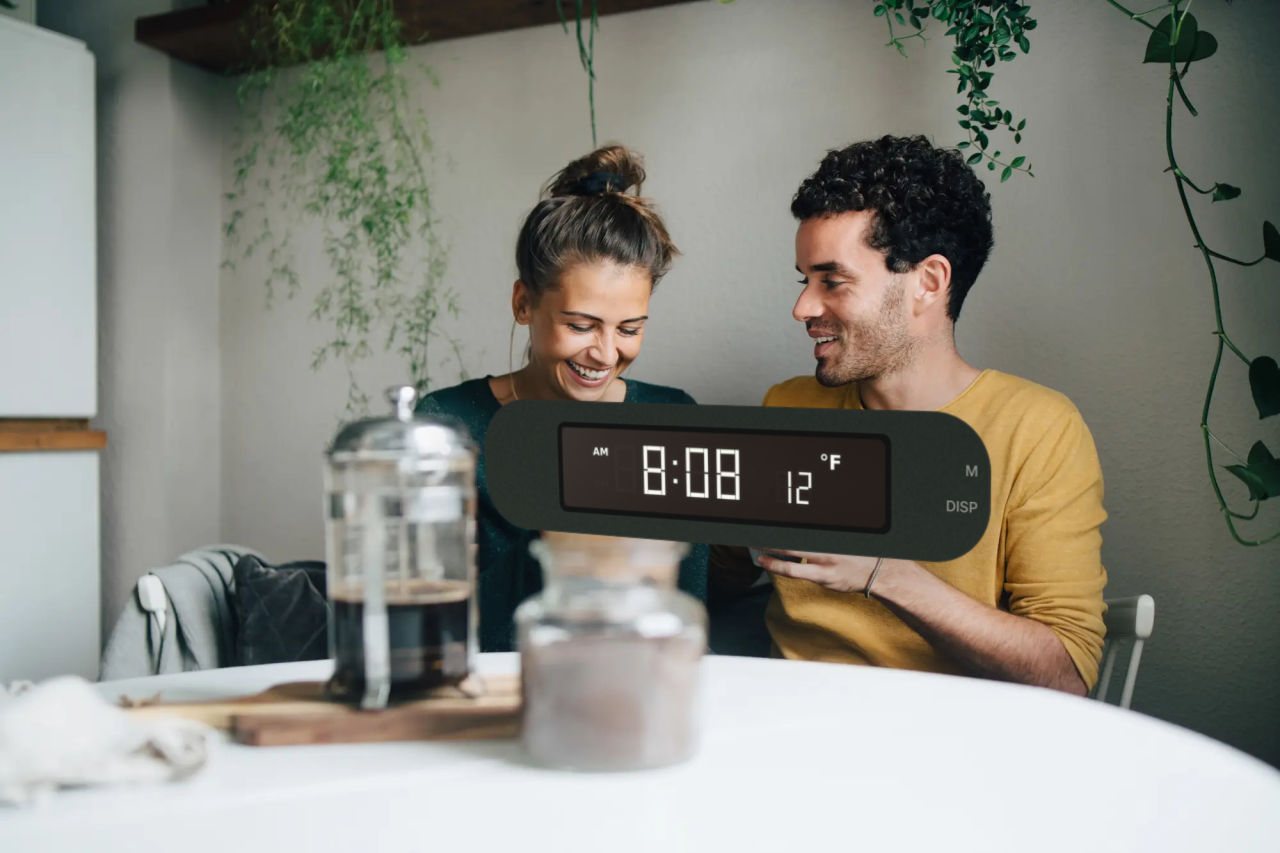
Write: 8:08
